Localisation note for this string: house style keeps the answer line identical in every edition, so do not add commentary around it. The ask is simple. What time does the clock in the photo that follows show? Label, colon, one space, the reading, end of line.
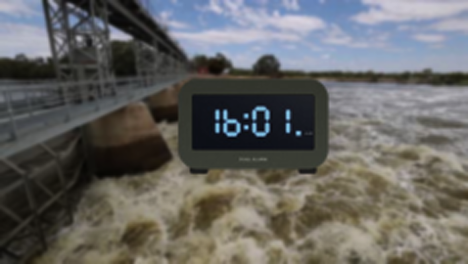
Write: 16:01
